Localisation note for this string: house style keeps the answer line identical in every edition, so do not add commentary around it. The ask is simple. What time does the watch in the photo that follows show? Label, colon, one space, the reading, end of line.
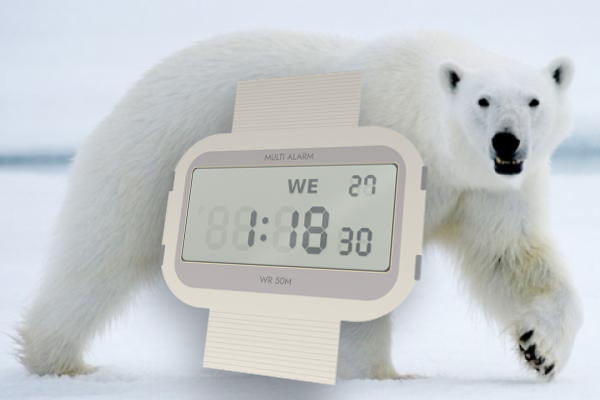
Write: 1:18:30
